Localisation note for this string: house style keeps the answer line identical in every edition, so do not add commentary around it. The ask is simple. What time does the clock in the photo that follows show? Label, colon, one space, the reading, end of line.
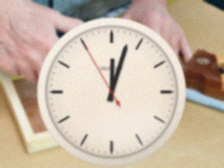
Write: 12:02:55
